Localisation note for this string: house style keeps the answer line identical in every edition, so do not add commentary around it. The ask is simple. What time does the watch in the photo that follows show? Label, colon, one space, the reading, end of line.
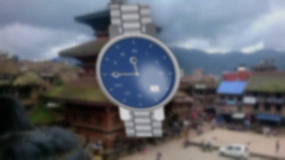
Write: 11:45
